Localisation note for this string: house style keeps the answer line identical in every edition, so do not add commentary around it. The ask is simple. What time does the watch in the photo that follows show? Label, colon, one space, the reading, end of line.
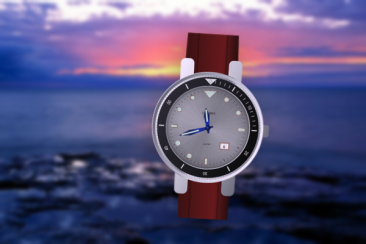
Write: 11:42
